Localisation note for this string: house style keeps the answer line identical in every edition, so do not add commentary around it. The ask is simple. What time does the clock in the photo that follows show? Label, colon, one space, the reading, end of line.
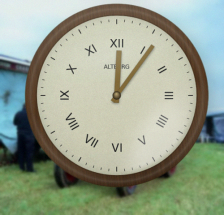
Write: 12:06
